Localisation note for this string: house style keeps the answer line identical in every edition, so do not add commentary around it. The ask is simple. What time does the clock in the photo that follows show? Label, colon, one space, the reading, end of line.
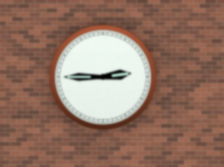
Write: 2:45
